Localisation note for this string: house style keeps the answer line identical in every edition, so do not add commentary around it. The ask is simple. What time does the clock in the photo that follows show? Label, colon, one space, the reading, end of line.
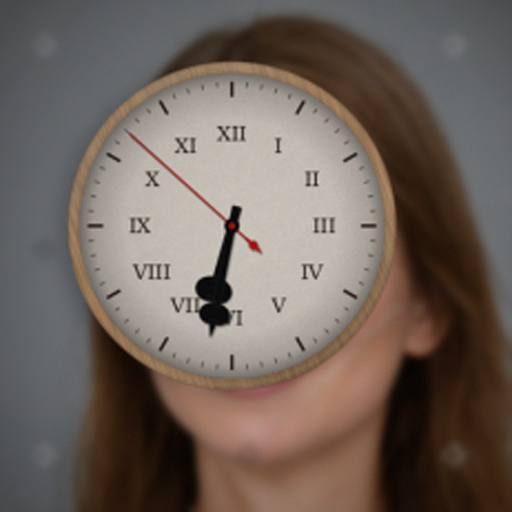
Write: 6:31:52
